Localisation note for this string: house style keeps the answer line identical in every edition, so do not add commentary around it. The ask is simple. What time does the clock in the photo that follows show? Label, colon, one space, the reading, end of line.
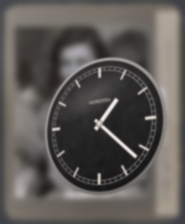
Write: 1:22
